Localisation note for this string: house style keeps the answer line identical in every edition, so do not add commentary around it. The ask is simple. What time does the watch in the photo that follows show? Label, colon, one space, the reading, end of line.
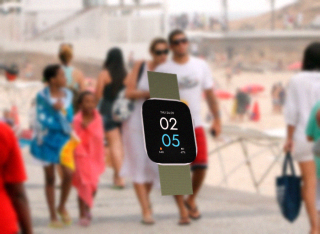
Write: 2:05
